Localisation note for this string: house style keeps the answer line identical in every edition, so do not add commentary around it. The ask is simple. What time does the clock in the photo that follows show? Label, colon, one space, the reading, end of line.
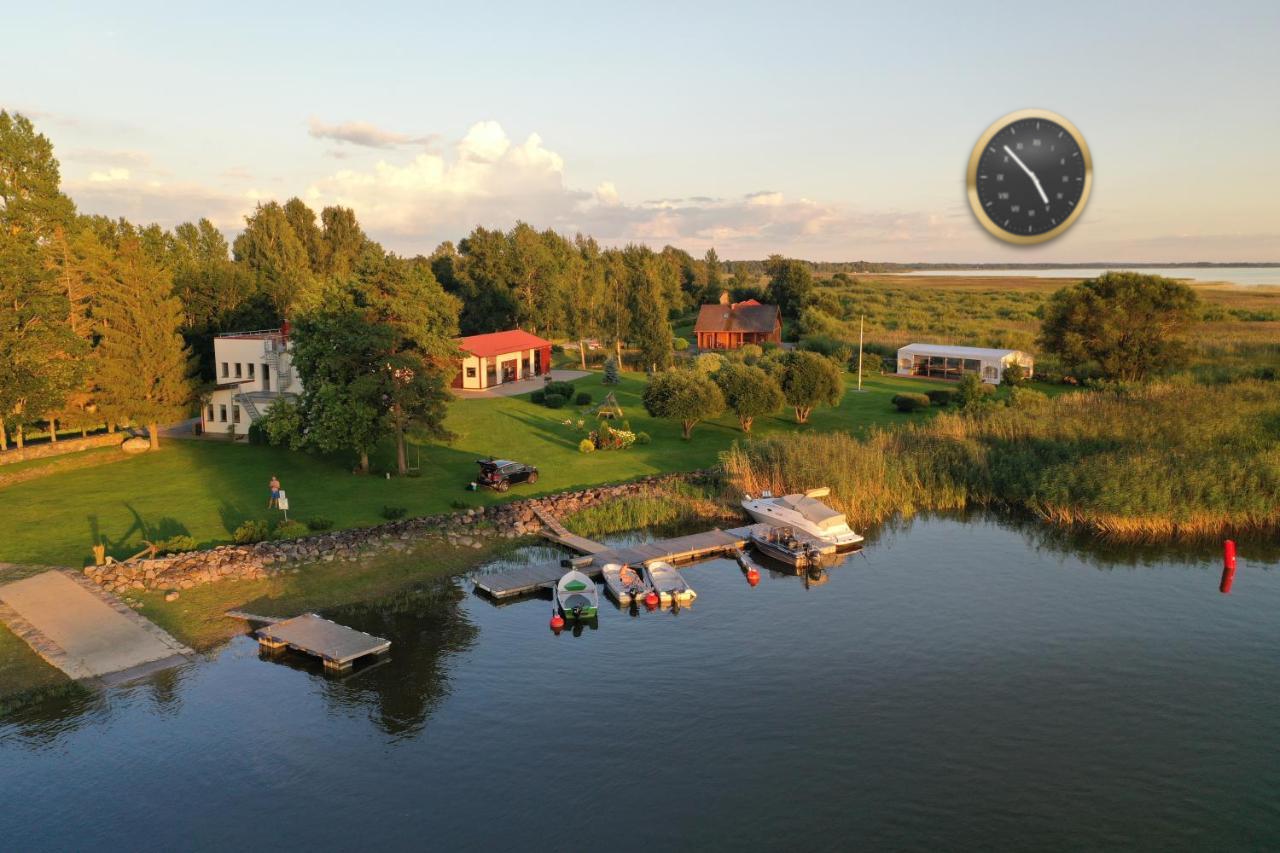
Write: 4:52
